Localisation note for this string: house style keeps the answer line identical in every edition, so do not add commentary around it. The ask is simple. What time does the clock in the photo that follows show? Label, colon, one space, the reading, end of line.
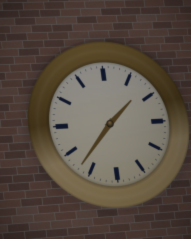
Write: 1:37
